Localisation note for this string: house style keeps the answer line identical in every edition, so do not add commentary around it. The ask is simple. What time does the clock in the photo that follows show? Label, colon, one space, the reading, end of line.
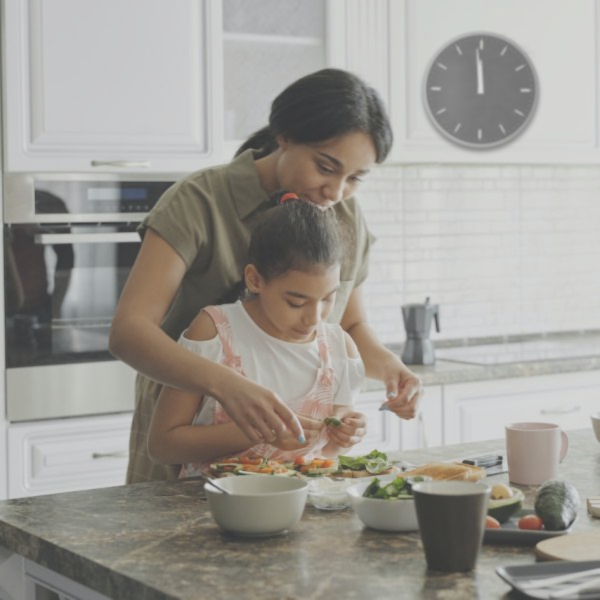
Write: 11:59
